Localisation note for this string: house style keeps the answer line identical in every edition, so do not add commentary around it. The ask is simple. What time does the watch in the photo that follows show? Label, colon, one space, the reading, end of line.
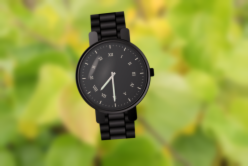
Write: 7:30
